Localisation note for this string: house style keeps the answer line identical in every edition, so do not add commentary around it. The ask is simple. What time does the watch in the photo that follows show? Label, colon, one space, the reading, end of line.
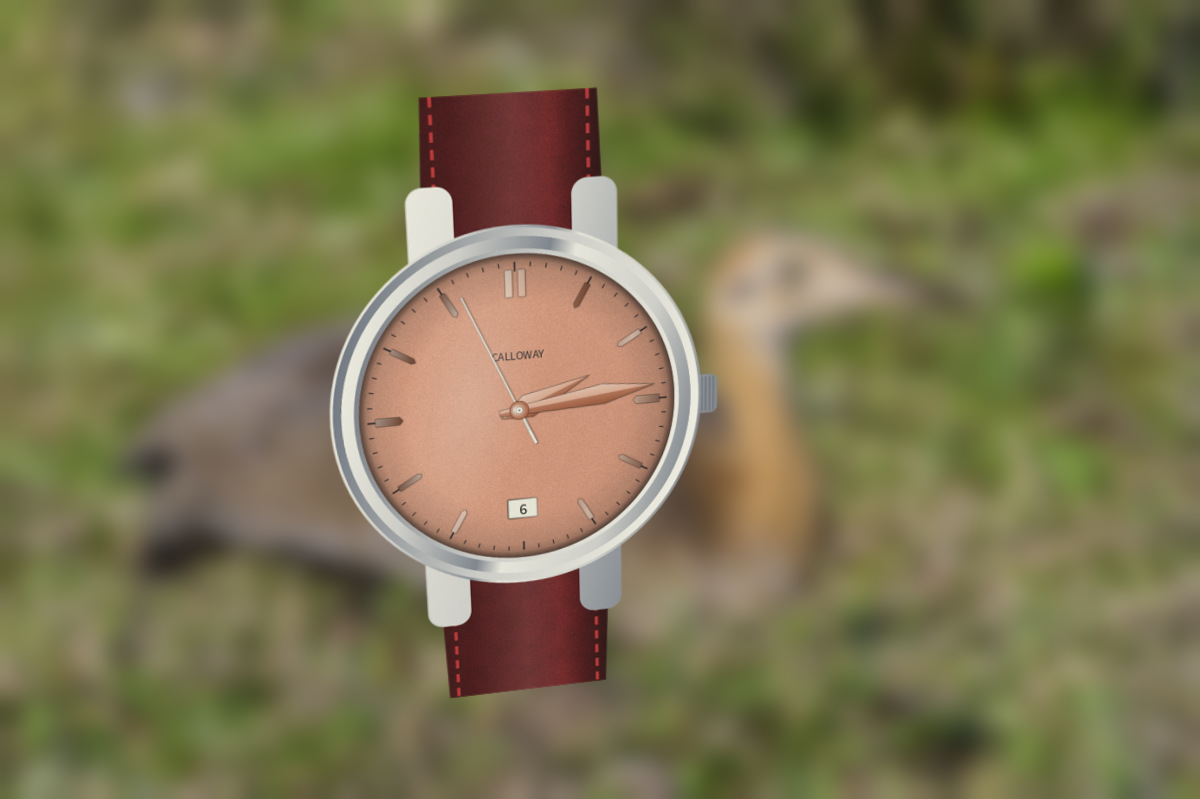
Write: 2:13:56
